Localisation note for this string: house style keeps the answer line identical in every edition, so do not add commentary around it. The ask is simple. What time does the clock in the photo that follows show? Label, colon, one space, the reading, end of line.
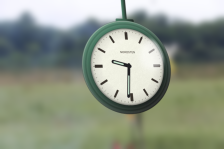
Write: 9:31
